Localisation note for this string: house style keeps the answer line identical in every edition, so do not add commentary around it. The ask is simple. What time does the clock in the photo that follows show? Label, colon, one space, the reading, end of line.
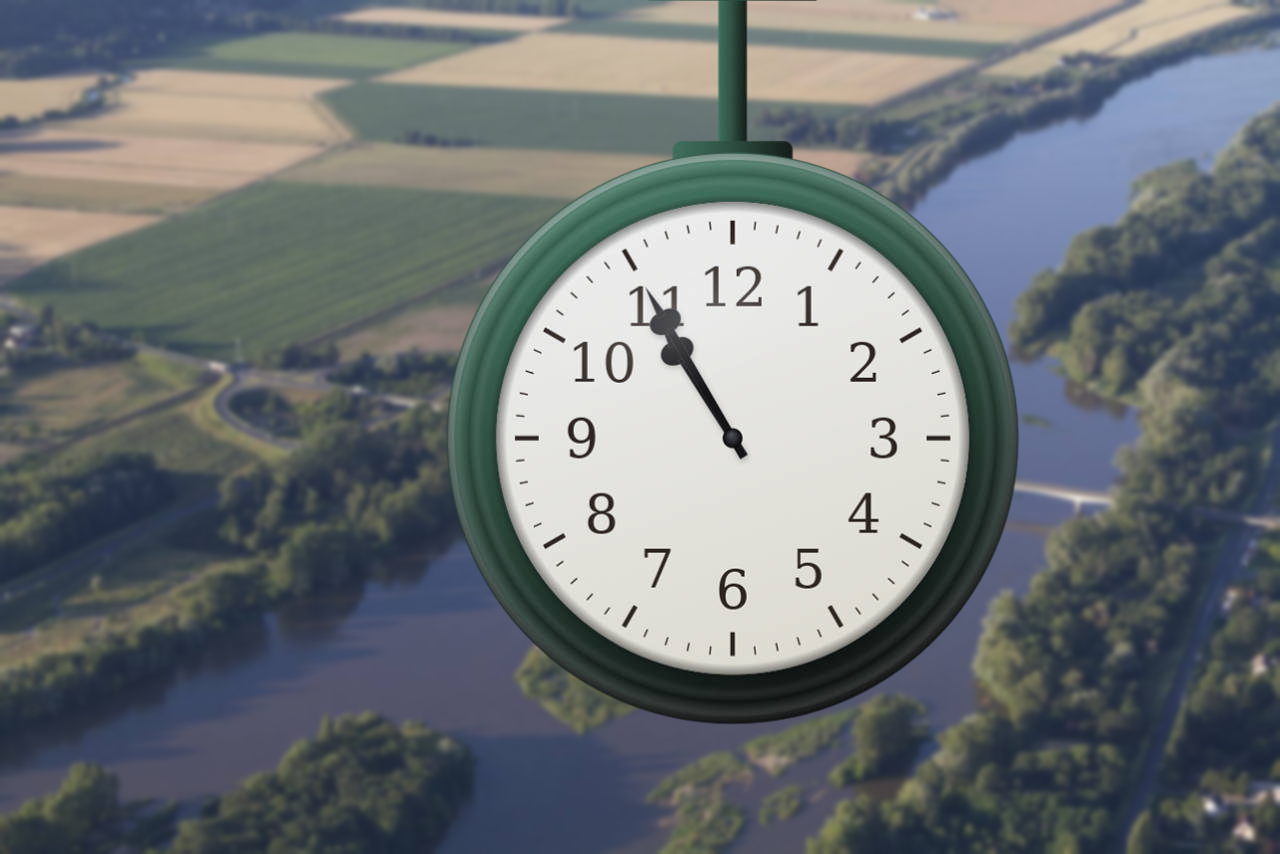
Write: 10:55
